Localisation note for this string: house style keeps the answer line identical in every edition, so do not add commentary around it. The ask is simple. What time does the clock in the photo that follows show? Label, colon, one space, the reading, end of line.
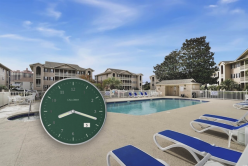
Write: 8:18
